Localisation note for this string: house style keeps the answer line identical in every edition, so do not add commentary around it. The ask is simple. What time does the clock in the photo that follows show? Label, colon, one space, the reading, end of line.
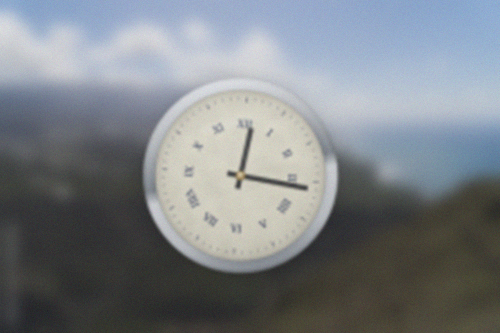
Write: 12:16
